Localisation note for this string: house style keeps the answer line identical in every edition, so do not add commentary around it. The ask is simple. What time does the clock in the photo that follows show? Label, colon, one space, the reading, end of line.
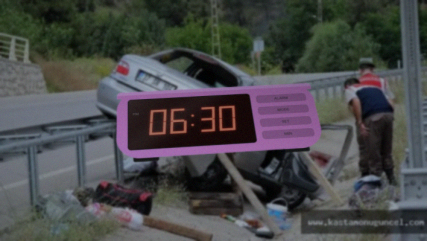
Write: 6:30
